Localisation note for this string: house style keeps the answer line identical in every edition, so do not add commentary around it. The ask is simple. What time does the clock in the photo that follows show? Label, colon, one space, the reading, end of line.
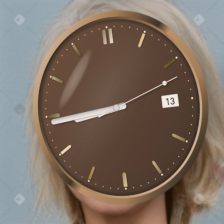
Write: 8:44:12
